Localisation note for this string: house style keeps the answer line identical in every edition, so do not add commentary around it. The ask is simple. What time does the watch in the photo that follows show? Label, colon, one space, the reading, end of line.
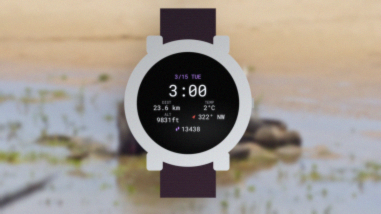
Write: 3:00
